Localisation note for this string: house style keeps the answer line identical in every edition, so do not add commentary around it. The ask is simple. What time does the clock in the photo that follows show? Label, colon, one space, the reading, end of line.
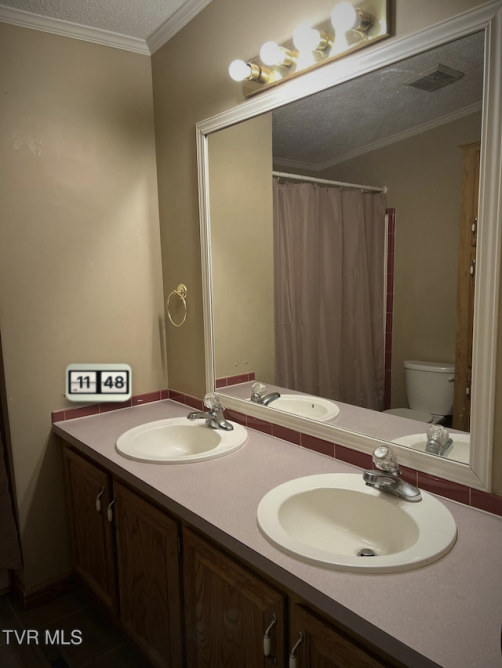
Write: 11:48
